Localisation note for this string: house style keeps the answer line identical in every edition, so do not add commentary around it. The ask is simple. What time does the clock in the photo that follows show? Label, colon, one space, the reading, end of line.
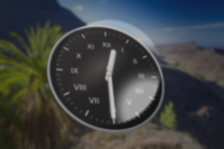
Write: 12:30
